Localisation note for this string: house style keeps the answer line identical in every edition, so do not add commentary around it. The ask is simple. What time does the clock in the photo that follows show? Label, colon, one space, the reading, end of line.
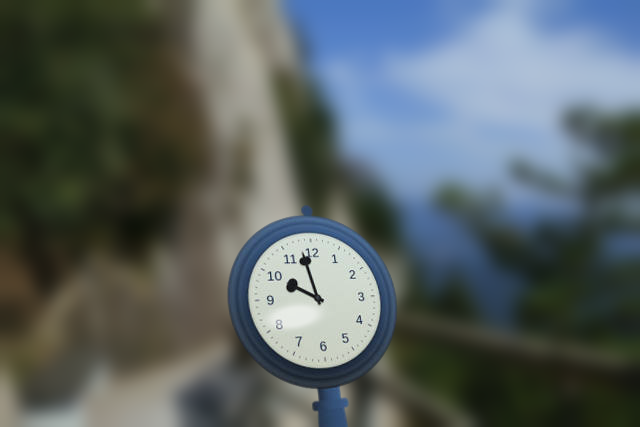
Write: 9:58
